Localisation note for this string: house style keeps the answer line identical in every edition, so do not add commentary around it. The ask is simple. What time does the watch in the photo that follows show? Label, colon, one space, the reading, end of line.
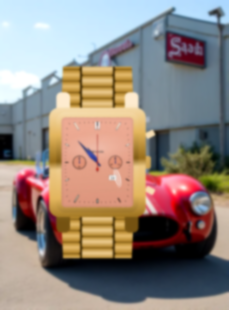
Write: 10:53
